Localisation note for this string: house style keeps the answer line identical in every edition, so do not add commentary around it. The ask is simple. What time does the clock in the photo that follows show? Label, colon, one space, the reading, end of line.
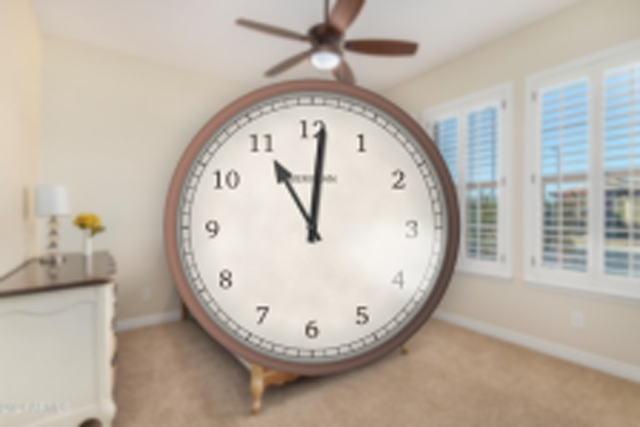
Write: 11:01
